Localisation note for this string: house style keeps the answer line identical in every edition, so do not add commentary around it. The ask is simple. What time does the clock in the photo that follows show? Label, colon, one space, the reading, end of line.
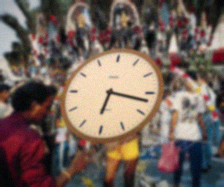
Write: 6:17
